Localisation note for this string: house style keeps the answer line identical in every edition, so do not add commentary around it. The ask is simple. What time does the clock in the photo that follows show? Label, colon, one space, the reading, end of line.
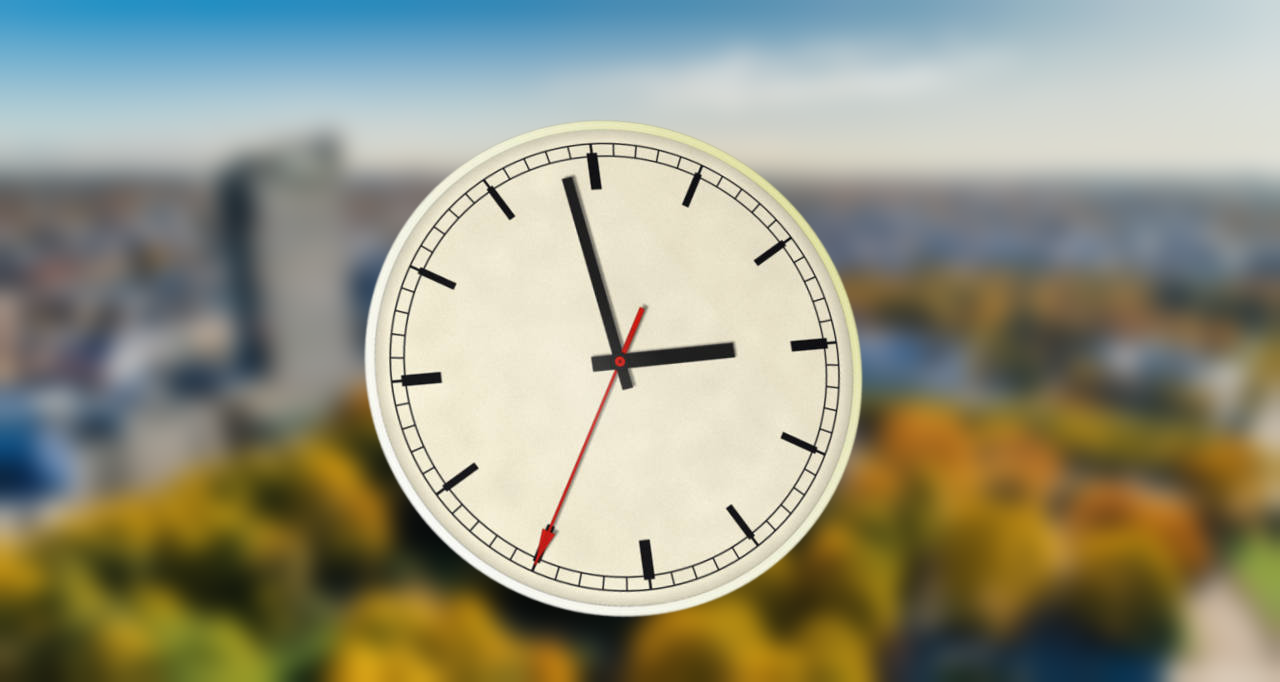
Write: 2:58:35
